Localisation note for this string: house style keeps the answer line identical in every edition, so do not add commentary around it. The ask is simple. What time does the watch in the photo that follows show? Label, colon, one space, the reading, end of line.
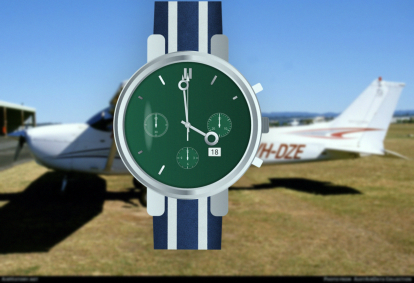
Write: 3:59
